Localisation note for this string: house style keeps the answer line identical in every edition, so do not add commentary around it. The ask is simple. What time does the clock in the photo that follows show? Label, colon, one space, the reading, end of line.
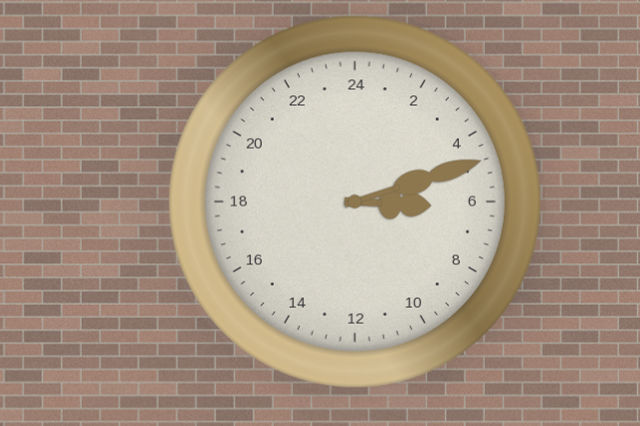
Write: 6:12
